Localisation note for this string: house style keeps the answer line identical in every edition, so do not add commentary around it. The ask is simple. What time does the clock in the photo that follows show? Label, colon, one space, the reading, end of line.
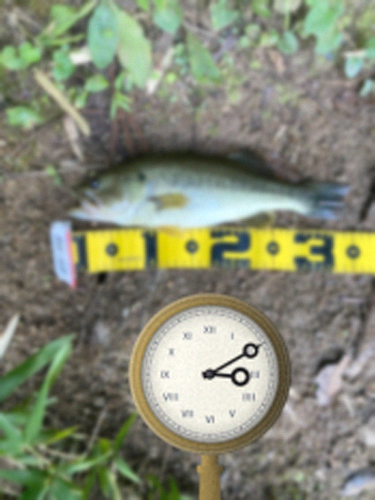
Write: 3:10
